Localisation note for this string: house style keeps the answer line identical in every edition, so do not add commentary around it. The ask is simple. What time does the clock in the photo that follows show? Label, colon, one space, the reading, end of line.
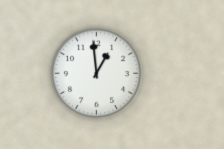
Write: 12:59
